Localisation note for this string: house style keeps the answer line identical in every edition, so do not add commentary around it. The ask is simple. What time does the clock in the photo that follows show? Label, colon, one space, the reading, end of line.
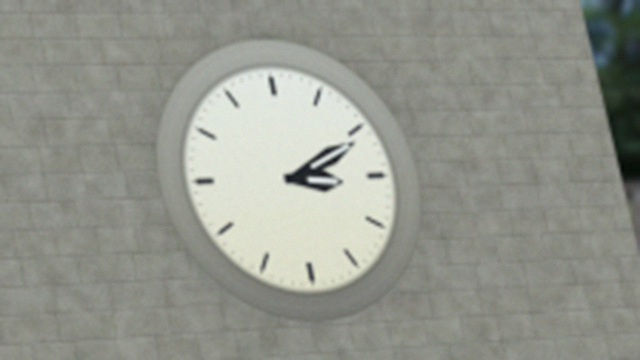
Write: 3:11
